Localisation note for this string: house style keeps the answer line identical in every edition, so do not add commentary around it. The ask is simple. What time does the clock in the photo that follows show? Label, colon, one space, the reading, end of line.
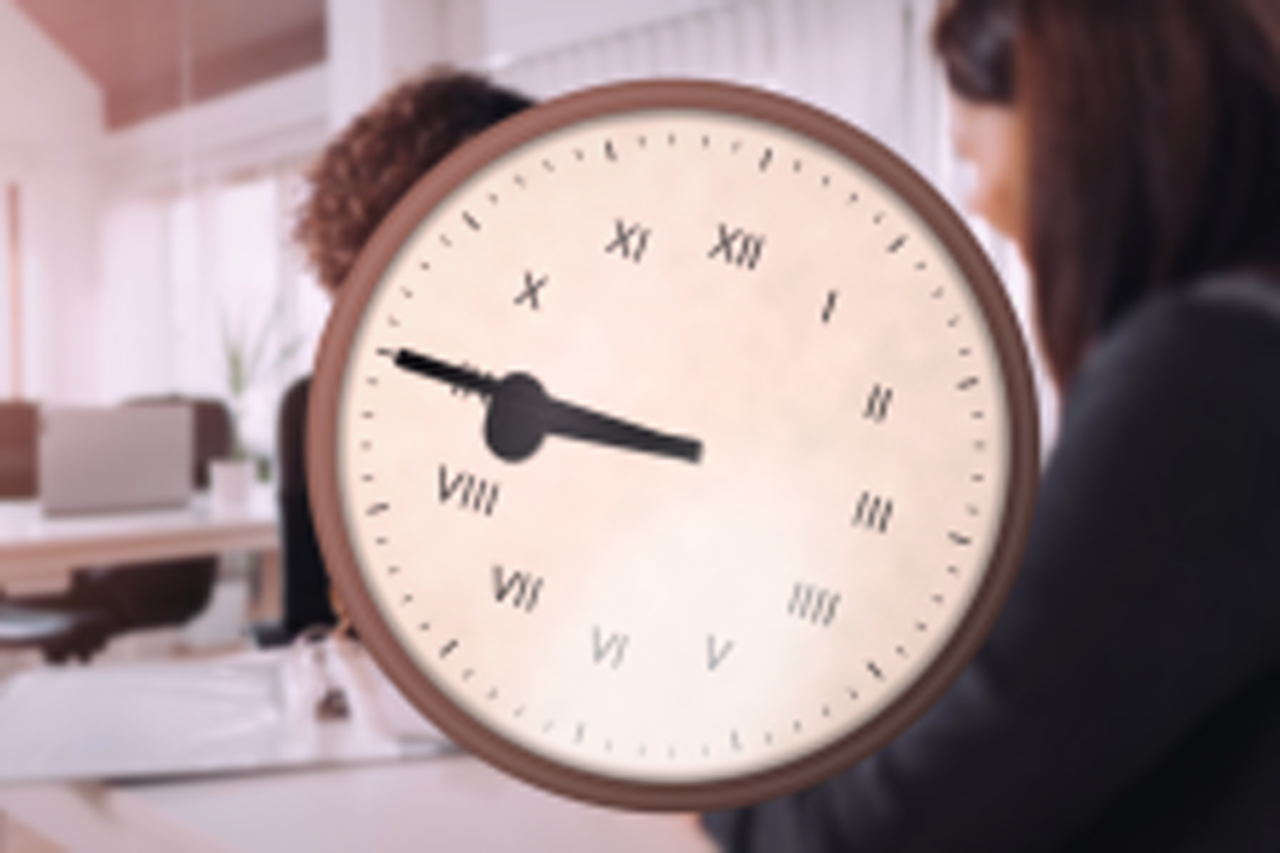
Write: 8:45
